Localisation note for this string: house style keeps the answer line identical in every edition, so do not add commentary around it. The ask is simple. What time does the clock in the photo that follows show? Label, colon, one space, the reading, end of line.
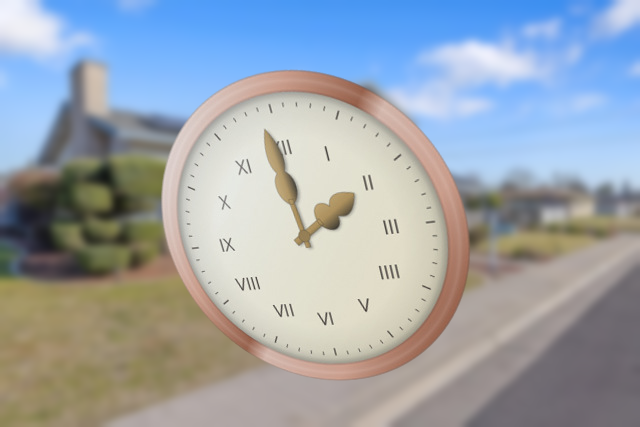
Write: 1:59
